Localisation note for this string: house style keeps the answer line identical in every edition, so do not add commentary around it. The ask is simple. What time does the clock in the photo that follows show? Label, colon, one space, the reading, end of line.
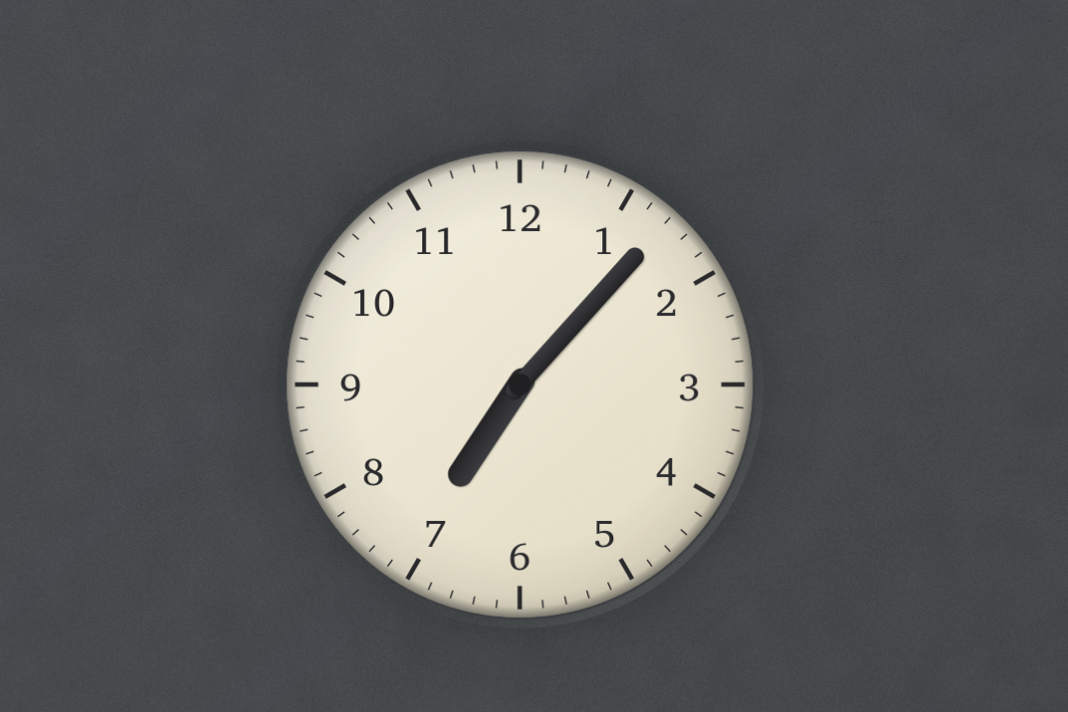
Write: 7:07
